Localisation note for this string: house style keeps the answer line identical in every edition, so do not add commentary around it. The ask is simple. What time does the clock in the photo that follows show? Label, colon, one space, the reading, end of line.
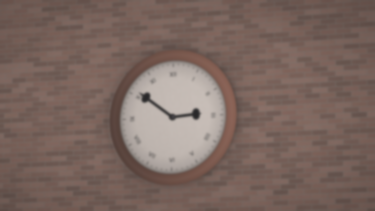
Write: 2:51
